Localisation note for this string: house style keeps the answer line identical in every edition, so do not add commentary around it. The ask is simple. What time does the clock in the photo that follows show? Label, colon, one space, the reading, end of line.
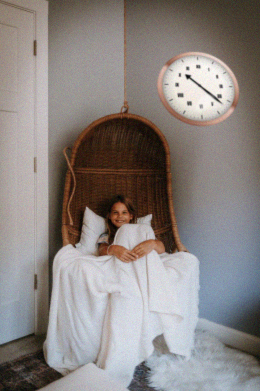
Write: 10:22
